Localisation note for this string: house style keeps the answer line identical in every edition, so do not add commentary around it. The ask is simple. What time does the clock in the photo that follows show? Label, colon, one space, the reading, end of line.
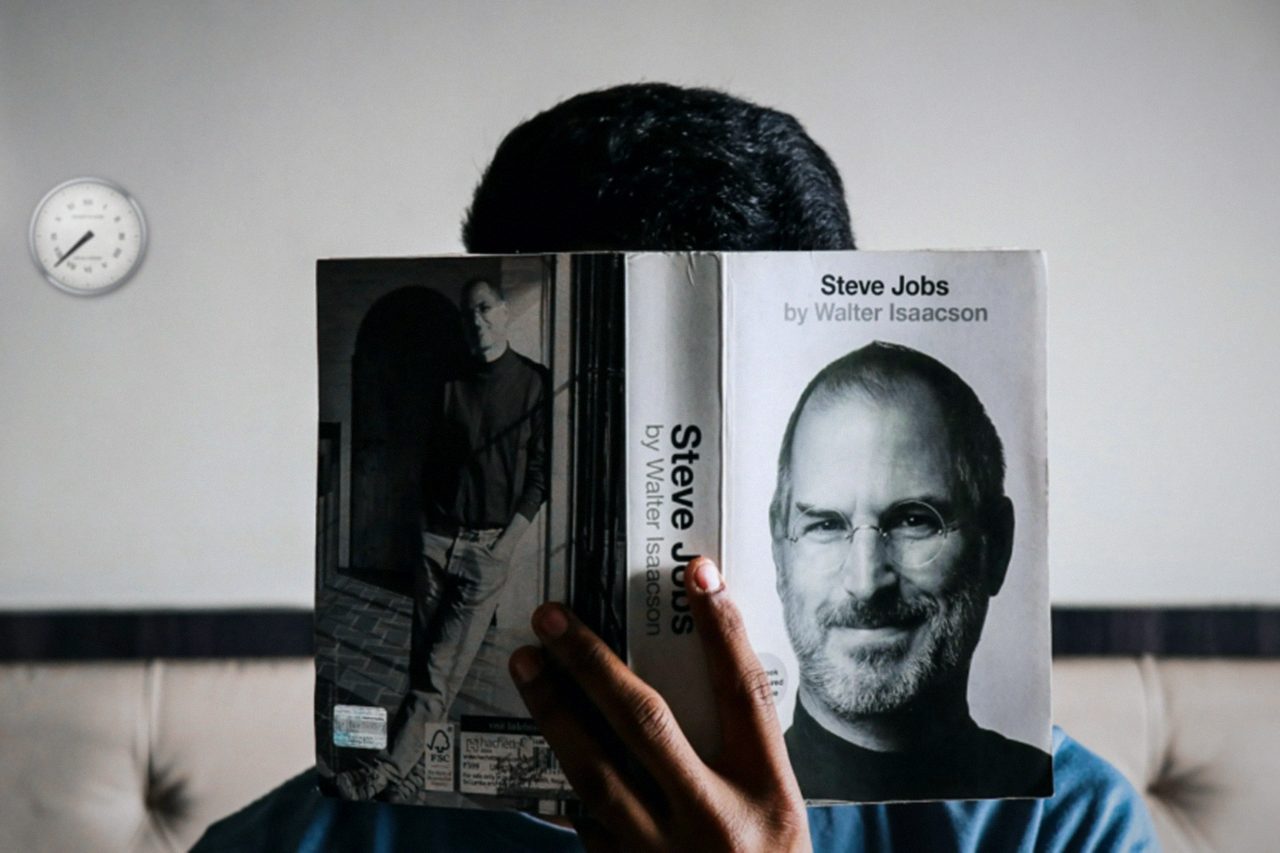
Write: 7:38
